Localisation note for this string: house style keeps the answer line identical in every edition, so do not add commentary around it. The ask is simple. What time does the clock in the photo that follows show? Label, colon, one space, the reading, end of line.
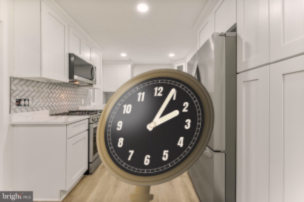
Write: 2:04
